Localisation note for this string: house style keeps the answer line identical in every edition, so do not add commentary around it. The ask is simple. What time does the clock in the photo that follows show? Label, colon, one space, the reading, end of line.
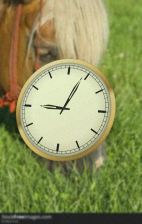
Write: 9:04
